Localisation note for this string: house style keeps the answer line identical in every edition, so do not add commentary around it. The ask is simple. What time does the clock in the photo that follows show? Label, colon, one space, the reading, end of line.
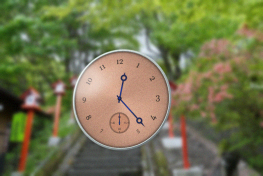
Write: 12:23
